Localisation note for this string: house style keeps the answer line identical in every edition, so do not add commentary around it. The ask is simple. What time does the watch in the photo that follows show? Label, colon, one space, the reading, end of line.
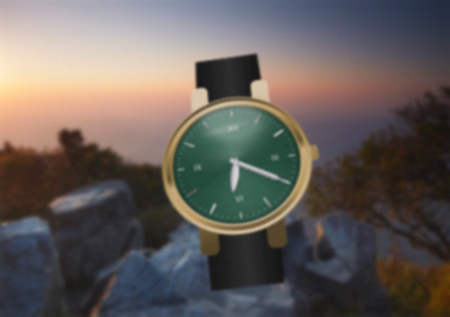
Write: 6:20
